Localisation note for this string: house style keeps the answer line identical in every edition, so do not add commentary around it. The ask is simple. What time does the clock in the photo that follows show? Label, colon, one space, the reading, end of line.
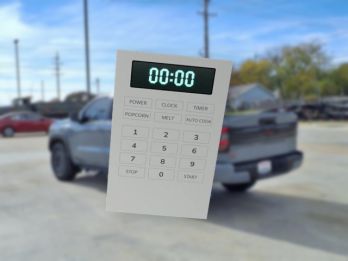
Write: 0:00
